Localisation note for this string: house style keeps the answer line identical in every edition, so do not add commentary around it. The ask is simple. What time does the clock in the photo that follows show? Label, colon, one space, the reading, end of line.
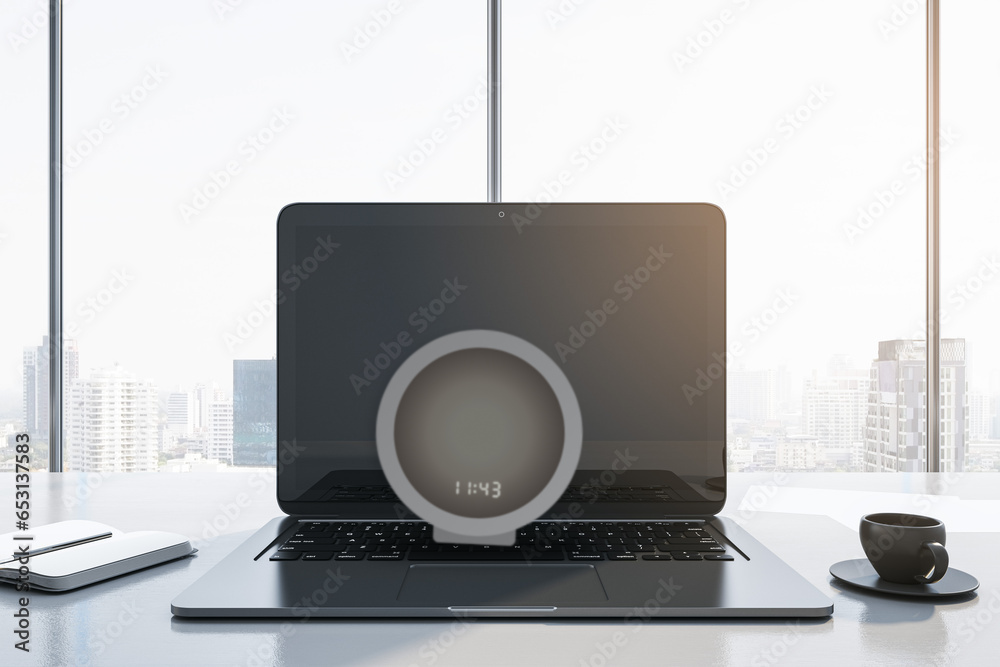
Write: 11:43
